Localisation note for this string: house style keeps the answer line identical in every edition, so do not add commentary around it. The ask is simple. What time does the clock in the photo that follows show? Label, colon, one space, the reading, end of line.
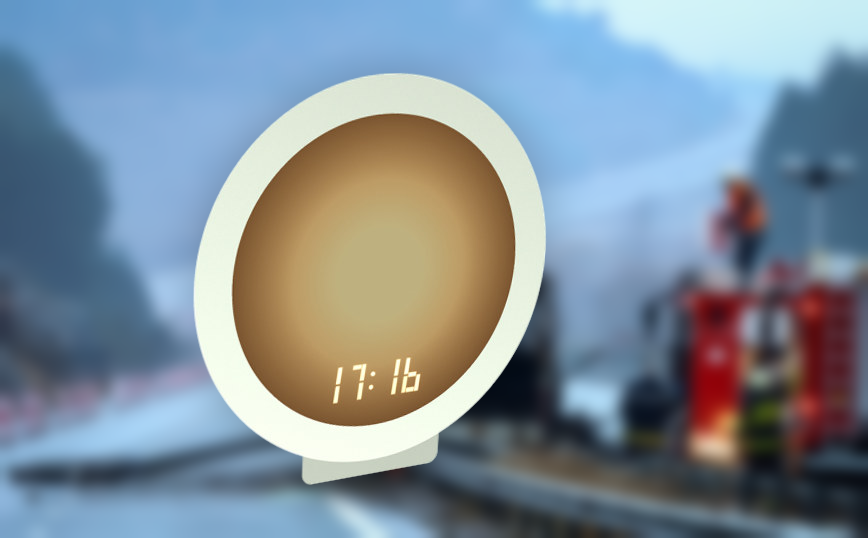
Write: 17:16
